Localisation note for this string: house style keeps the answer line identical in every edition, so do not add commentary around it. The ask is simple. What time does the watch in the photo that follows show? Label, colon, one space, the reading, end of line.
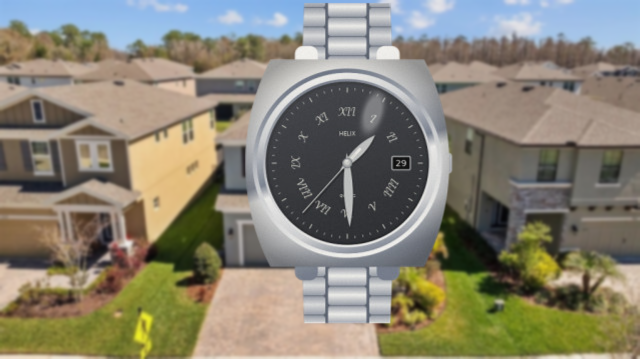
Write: 1:29:37
